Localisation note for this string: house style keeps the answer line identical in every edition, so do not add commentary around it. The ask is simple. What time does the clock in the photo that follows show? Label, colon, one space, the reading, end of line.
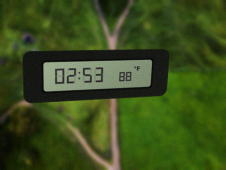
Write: 2:53
